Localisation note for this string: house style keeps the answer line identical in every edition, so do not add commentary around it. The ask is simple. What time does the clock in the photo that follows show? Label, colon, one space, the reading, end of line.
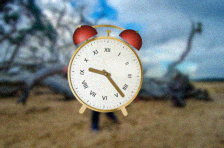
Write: 9:23
